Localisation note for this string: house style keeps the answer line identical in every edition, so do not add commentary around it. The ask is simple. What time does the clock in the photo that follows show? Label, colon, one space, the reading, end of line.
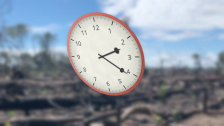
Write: 2:21
